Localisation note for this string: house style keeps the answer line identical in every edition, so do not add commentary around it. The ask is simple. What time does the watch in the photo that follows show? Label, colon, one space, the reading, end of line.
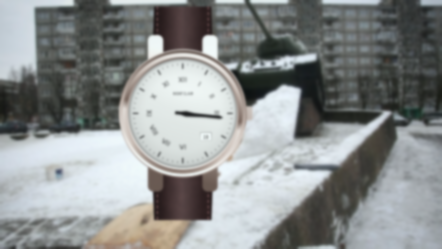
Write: 3:16
